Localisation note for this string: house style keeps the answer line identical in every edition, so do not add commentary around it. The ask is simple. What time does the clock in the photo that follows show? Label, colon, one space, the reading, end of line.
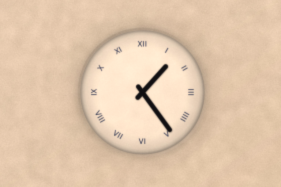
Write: 1:24
